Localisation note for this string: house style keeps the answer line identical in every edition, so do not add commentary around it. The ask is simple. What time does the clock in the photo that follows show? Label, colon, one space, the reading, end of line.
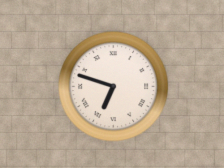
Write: 6:48
